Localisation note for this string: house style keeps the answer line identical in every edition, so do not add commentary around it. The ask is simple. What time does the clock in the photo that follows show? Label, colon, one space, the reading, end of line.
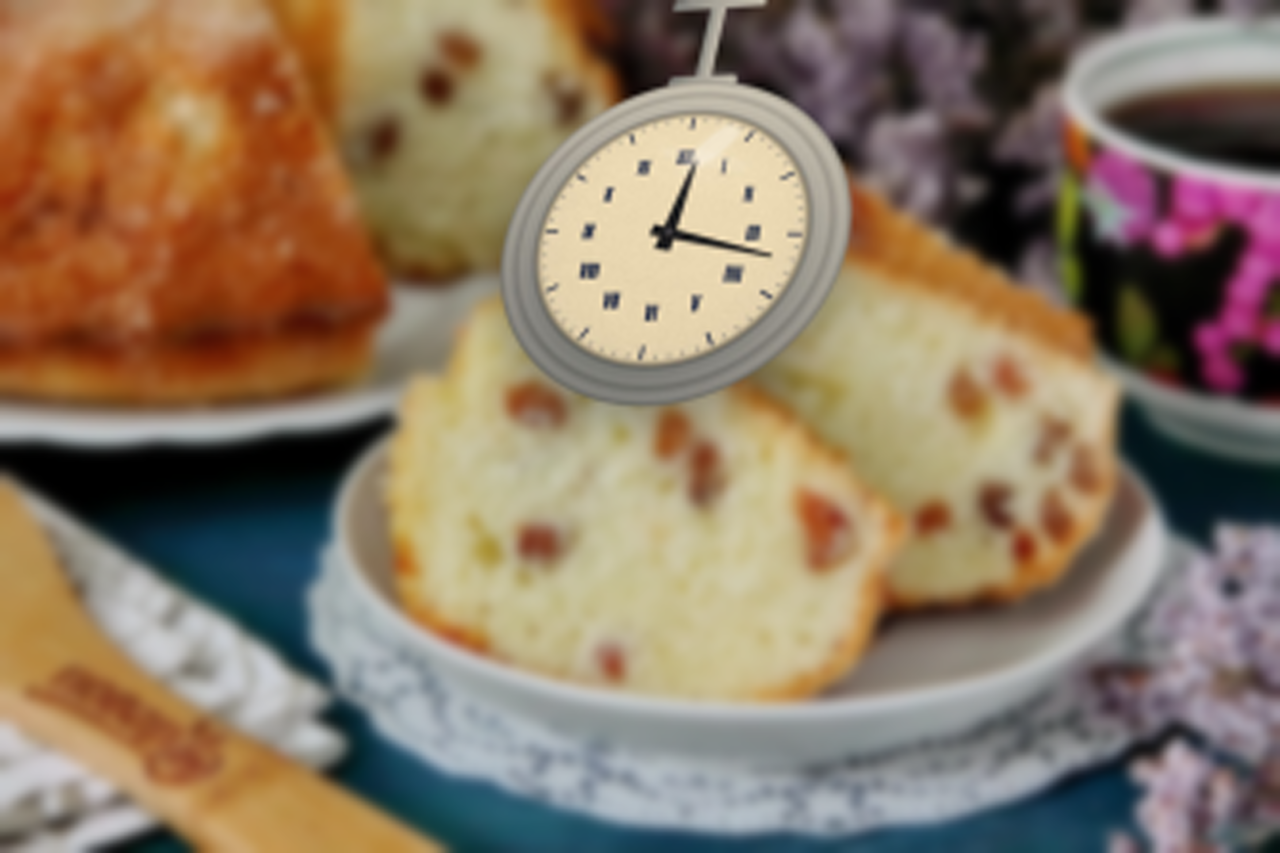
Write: 12:17
